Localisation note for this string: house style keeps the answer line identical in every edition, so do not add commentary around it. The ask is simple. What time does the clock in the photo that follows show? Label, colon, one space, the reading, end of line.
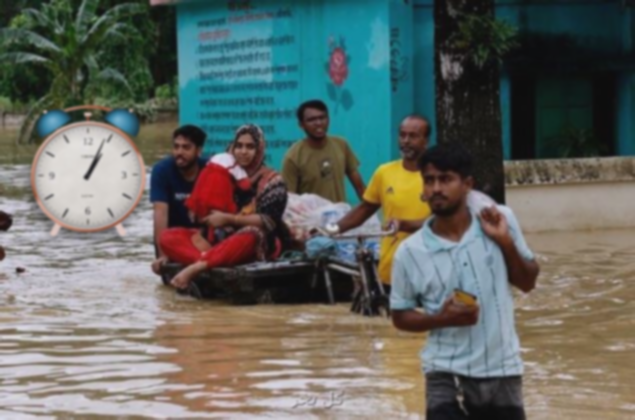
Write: 1:04
